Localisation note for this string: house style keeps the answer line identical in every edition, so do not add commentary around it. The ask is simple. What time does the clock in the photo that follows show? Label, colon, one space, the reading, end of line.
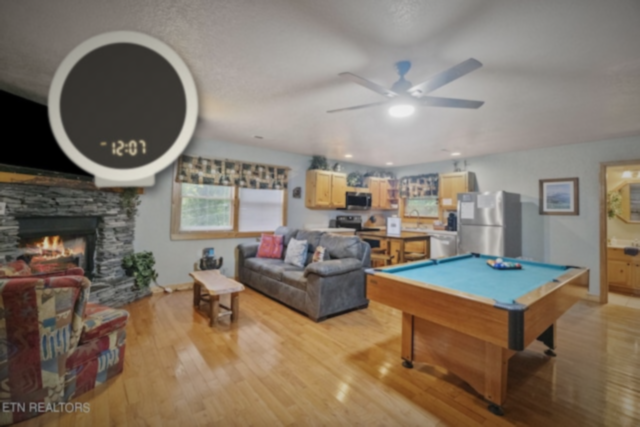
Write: 12:07
